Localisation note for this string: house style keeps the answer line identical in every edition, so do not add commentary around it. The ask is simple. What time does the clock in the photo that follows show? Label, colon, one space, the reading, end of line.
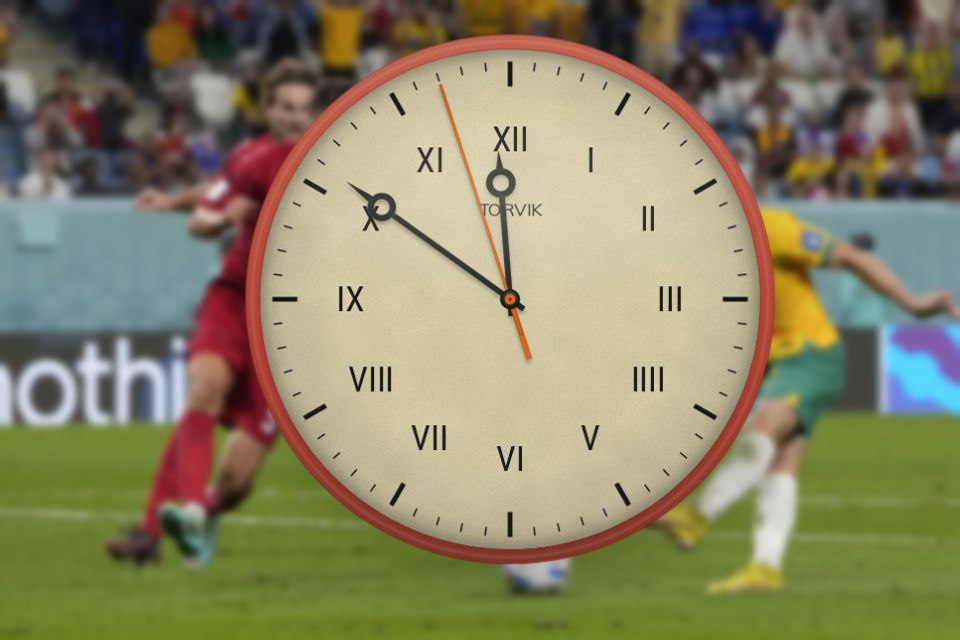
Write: 11:50:57
